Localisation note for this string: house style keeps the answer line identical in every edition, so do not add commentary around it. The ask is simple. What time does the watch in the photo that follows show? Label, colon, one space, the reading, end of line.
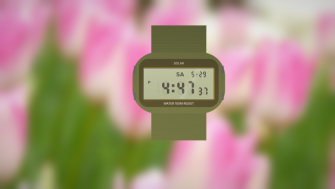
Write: 4:47:37
